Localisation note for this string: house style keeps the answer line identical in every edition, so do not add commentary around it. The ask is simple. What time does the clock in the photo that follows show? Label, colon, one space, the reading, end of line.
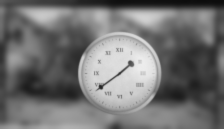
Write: 1:39
